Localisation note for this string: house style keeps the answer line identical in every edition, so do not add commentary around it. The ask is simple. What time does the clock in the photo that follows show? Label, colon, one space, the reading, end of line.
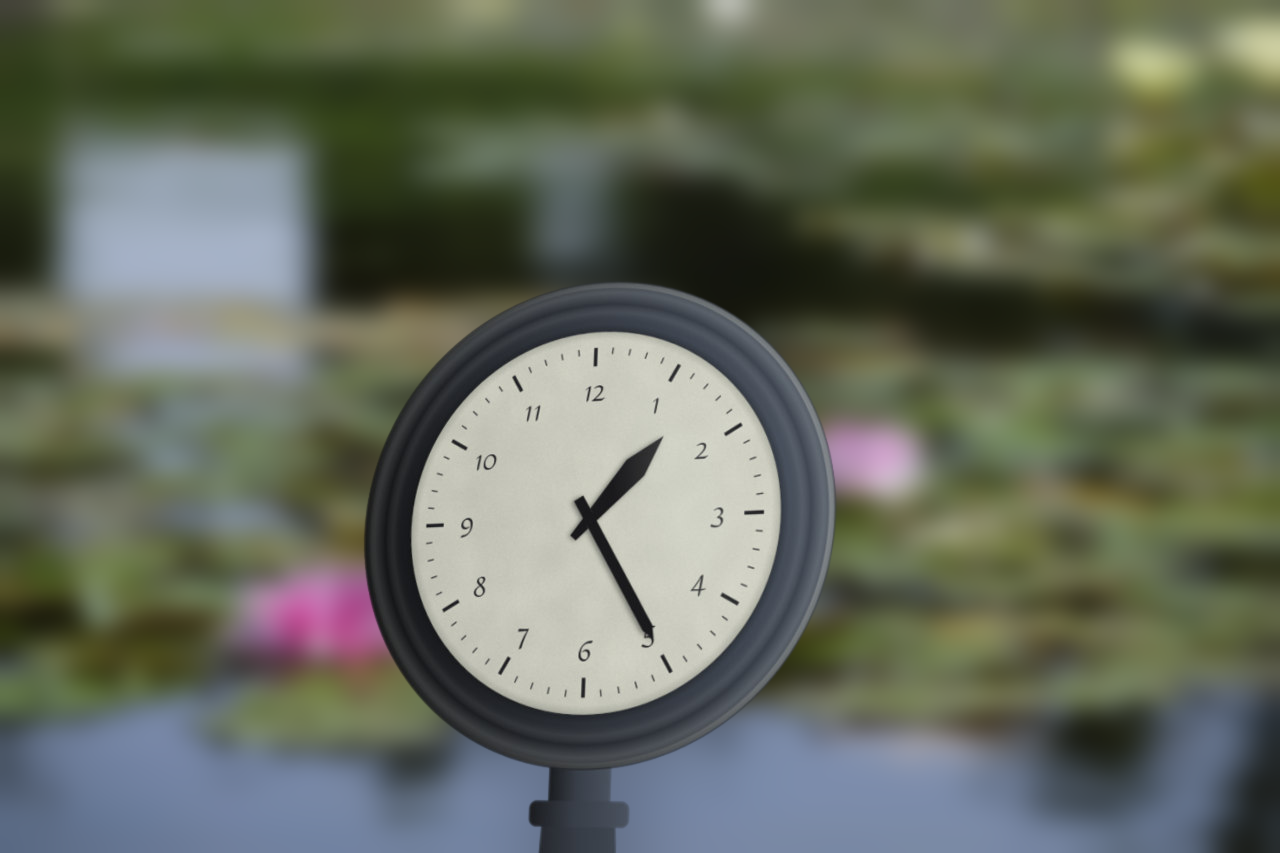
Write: 1:25
